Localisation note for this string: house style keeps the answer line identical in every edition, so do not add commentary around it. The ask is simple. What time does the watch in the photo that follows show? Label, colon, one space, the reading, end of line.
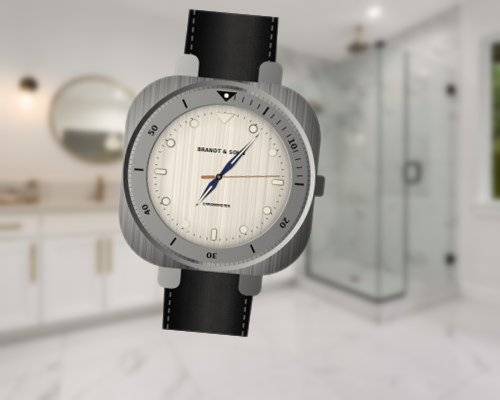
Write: 7:06:14
